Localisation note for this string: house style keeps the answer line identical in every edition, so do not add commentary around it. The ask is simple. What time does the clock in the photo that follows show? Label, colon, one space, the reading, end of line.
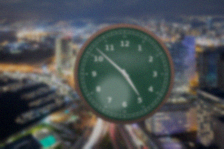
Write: 4:52
